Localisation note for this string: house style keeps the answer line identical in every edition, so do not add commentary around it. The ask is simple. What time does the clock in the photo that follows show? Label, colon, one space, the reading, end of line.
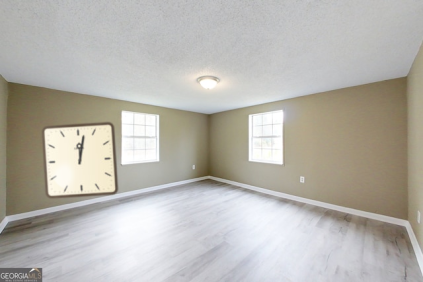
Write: 12:02
